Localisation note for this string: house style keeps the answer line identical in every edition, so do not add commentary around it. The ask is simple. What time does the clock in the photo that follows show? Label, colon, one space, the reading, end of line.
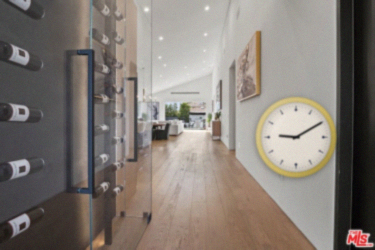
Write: 9:10
